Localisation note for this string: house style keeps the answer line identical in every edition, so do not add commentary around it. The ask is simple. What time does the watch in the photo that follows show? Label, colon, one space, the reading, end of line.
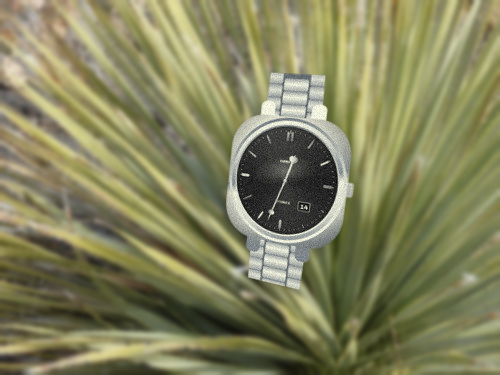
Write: 12:33
